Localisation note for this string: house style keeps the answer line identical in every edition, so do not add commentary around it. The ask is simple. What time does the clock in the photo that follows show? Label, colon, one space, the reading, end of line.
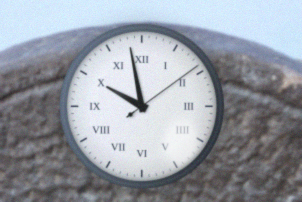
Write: 9:58:09
